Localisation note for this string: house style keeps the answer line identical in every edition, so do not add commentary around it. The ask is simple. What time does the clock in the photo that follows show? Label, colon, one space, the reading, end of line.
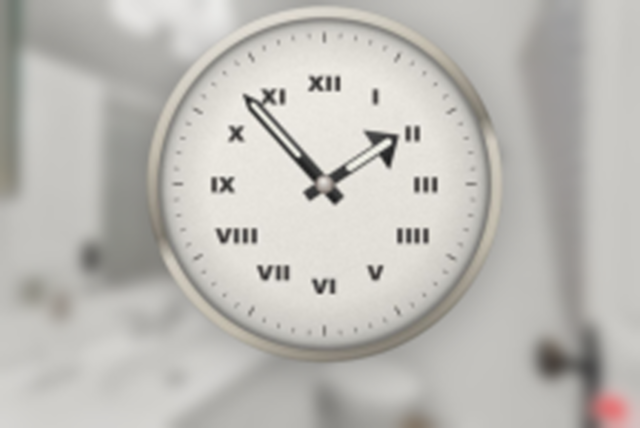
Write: 1:53
